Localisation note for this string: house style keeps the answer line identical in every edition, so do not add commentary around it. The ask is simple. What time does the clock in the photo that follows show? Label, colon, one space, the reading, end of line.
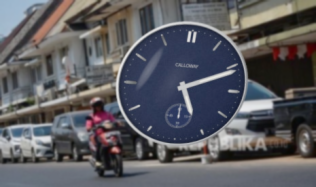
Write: 5:11
